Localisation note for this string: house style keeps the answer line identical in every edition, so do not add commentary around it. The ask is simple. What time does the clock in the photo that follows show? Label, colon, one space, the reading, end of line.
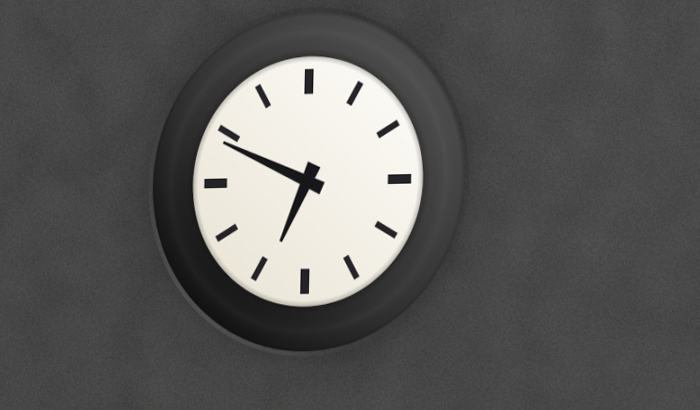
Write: 6:49
